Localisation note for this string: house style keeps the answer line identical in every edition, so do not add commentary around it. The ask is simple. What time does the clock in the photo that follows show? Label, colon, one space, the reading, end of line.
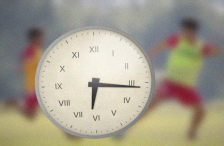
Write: 6:16
